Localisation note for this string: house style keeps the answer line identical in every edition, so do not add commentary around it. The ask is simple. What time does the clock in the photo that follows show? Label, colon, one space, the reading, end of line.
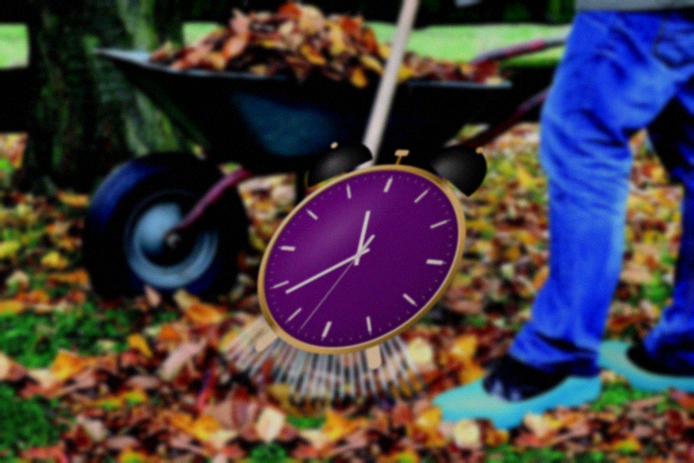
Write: 11:38:33
